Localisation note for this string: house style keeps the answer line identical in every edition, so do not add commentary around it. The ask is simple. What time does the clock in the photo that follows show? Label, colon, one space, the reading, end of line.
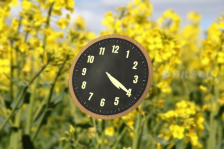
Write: 4:20
